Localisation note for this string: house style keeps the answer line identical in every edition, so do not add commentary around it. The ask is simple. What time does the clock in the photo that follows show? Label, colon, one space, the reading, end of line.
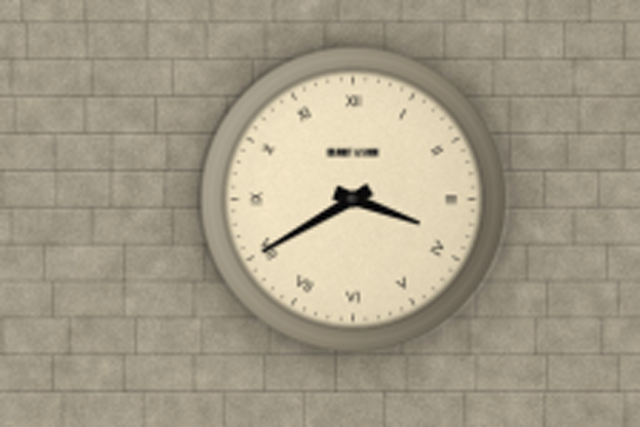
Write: 3:40
